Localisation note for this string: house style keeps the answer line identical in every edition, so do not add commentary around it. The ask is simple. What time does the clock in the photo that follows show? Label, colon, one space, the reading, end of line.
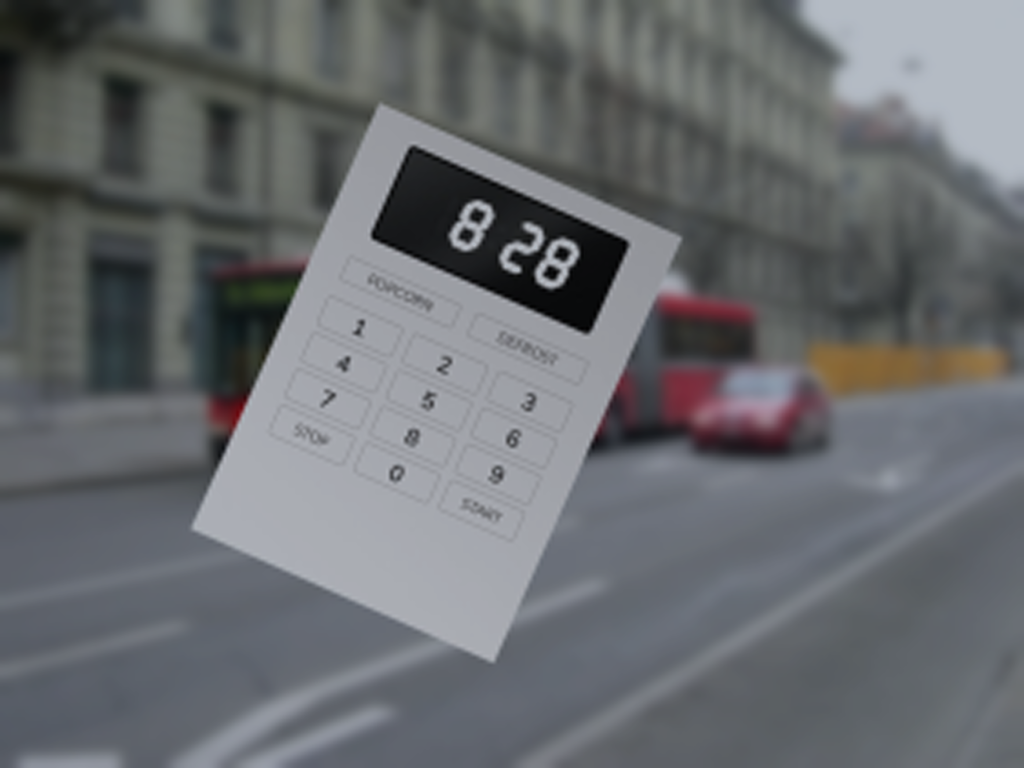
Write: 8:28
